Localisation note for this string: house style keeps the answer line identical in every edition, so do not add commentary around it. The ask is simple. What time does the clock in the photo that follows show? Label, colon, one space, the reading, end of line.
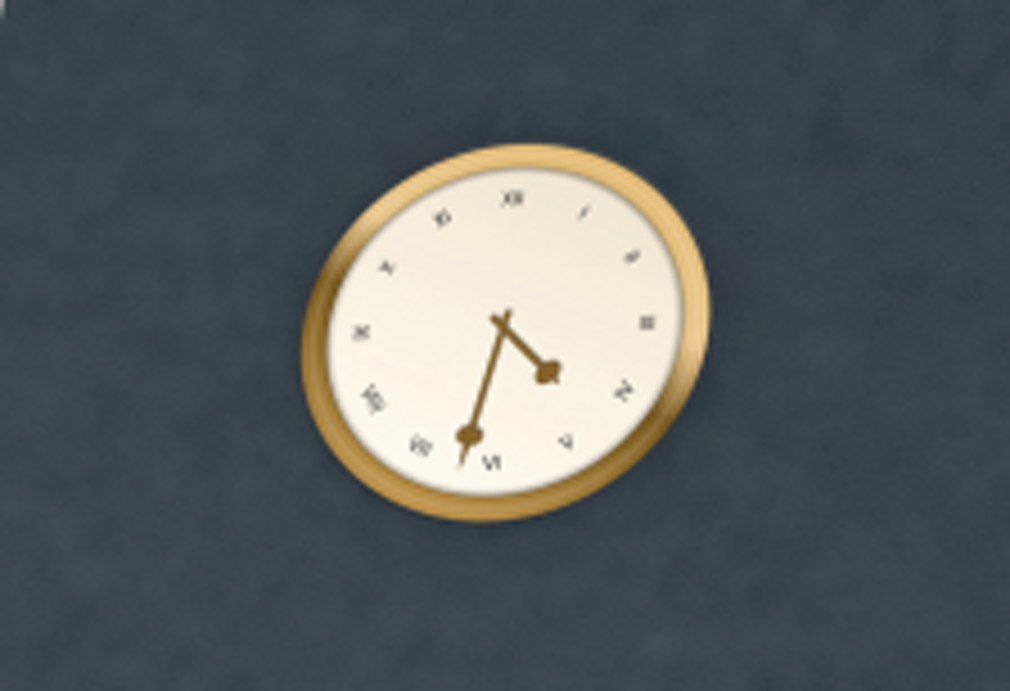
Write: 4:32
